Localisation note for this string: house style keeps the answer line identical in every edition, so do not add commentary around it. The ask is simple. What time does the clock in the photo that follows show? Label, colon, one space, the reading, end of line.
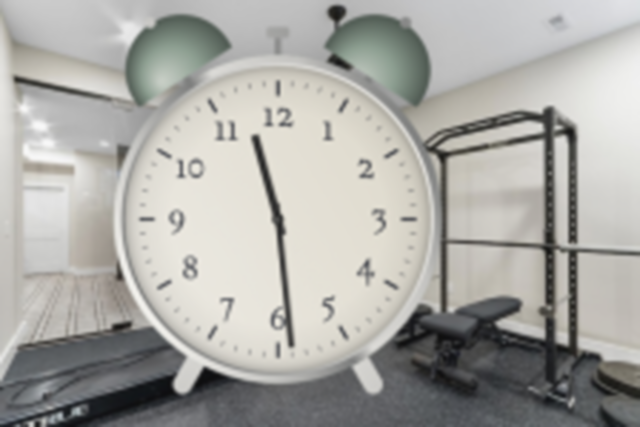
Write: 11:29
